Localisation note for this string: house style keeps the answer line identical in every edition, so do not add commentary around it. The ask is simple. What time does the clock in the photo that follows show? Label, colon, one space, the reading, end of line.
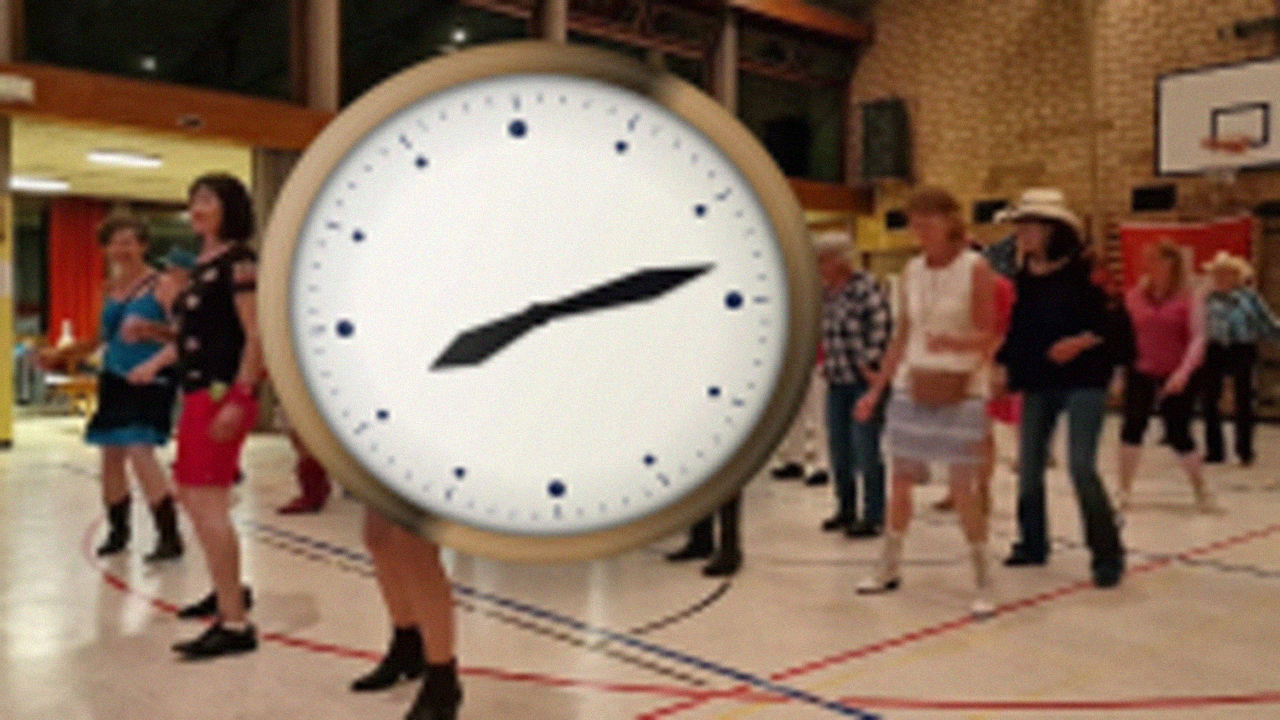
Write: 8:13
